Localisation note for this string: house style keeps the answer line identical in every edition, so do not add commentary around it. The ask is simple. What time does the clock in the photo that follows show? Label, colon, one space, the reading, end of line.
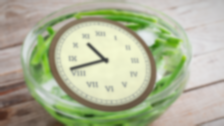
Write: 10:42
